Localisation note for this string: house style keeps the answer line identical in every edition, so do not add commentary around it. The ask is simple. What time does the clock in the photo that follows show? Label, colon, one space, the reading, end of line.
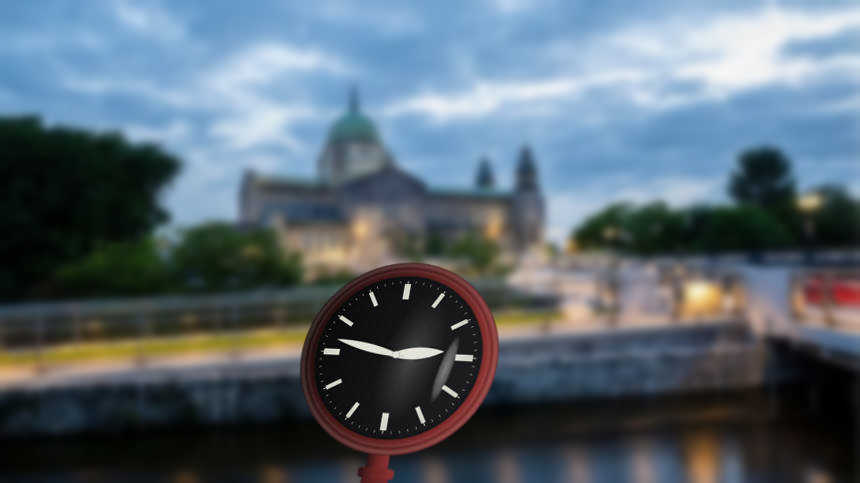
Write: 2:47
